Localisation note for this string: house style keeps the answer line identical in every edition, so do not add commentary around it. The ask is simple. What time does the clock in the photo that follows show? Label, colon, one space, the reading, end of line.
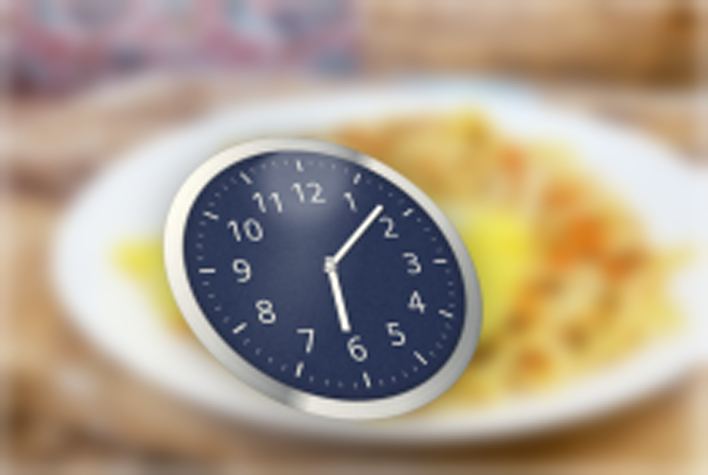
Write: 6:08
